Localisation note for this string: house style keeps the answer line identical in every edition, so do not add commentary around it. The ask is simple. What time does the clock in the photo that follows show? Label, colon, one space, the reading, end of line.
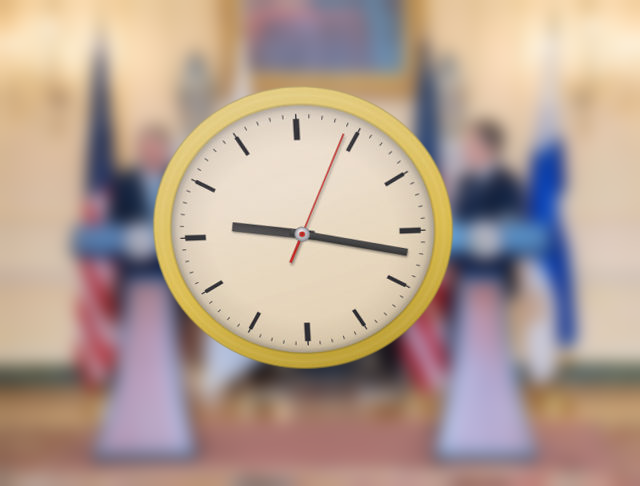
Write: 9:17:04
